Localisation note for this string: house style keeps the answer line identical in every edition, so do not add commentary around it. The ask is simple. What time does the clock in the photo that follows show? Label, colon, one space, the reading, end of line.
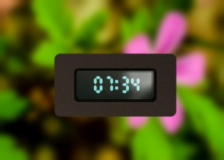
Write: 7:34
